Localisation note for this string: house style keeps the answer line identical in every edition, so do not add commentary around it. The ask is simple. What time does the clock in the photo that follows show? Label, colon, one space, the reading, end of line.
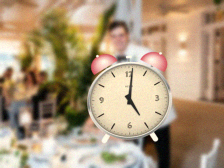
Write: 5:01
